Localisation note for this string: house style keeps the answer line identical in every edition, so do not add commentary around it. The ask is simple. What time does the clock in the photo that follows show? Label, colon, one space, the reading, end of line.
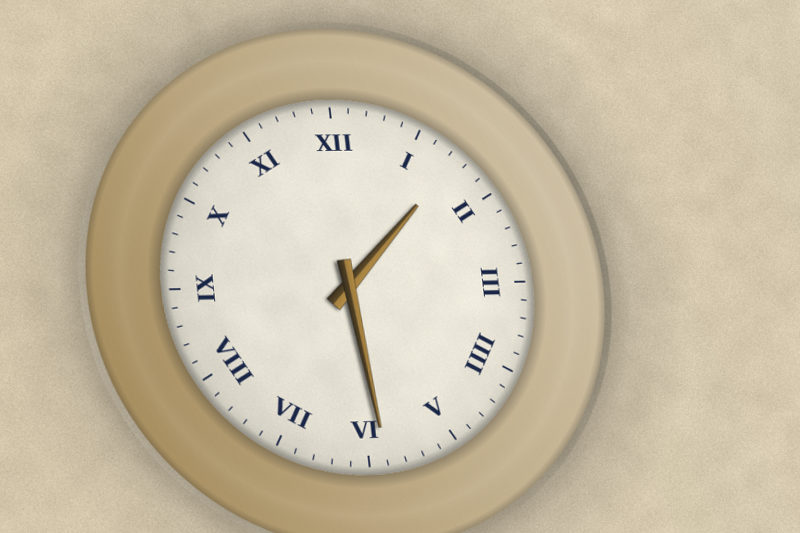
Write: 1:29
